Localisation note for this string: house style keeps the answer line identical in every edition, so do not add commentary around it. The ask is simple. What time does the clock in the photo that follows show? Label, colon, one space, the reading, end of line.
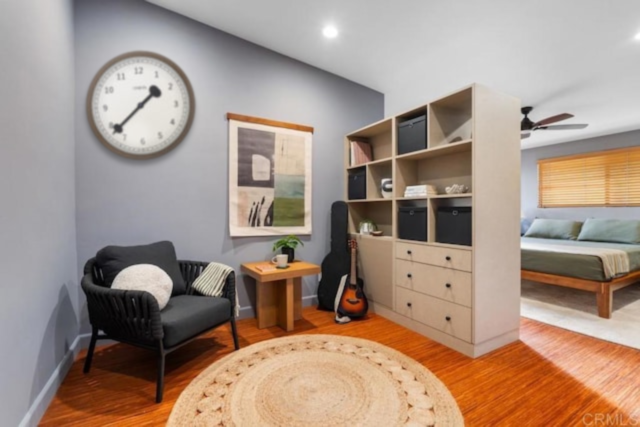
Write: 1:38
